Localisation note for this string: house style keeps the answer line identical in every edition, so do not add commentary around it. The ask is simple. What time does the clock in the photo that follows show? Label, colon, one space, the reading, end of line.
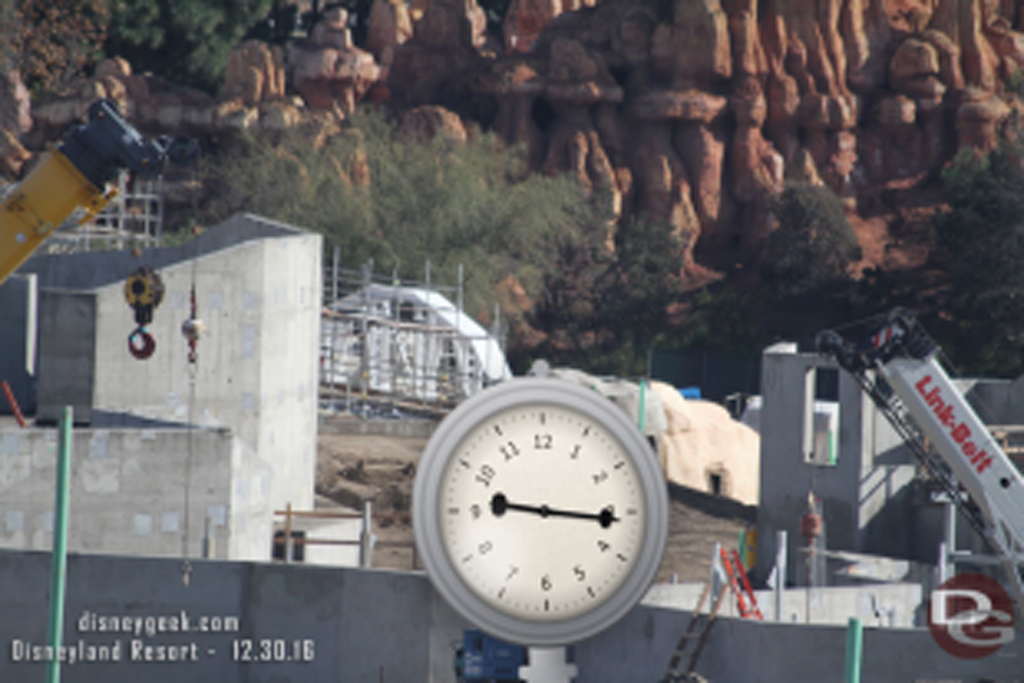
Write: 9:16
